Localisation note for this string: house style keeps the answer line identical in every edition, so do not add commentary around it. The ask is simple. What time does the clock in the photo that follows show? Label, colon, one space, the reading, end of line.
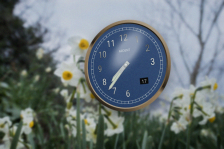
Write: 7:37
